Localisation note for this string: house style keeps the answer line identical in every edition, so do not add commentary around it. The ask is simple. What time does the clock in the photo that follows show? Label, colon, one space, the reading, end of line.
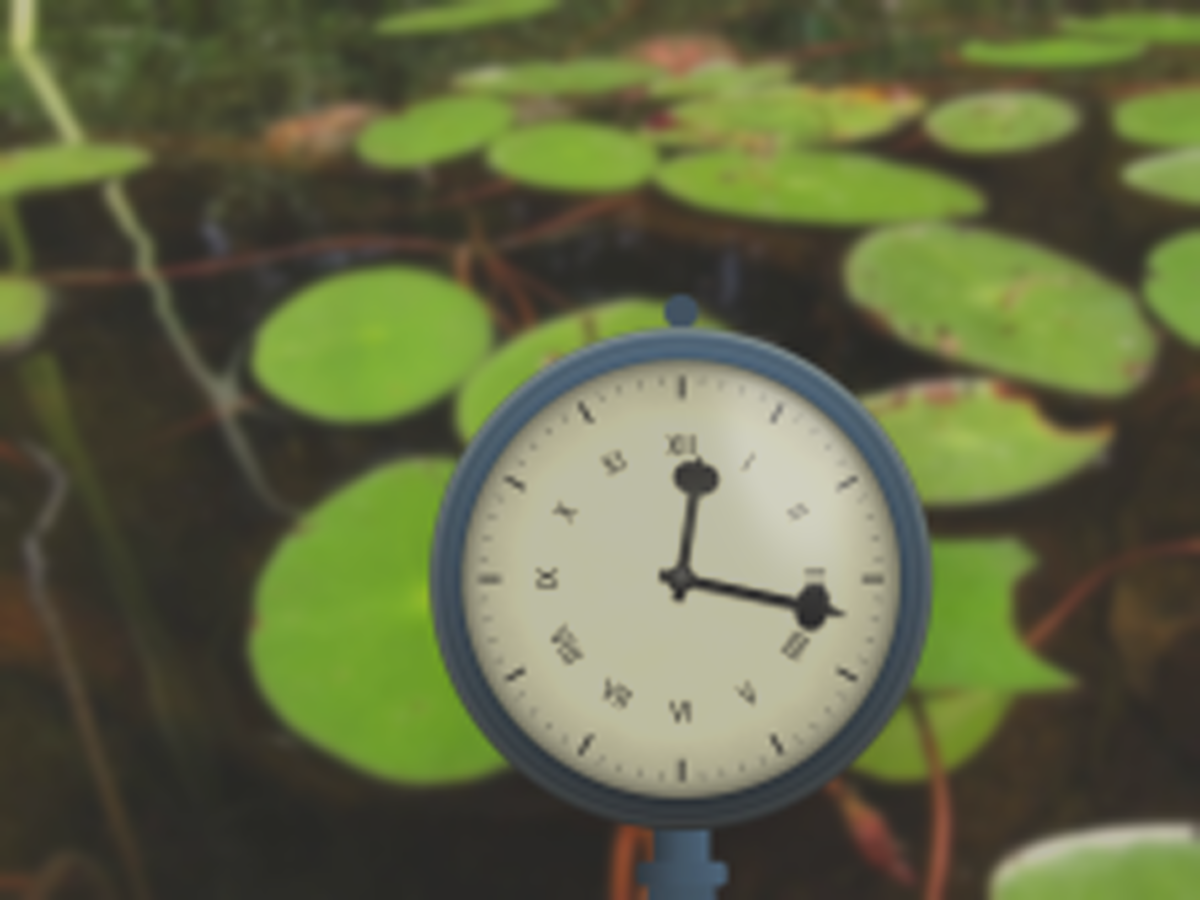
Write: 12:17
